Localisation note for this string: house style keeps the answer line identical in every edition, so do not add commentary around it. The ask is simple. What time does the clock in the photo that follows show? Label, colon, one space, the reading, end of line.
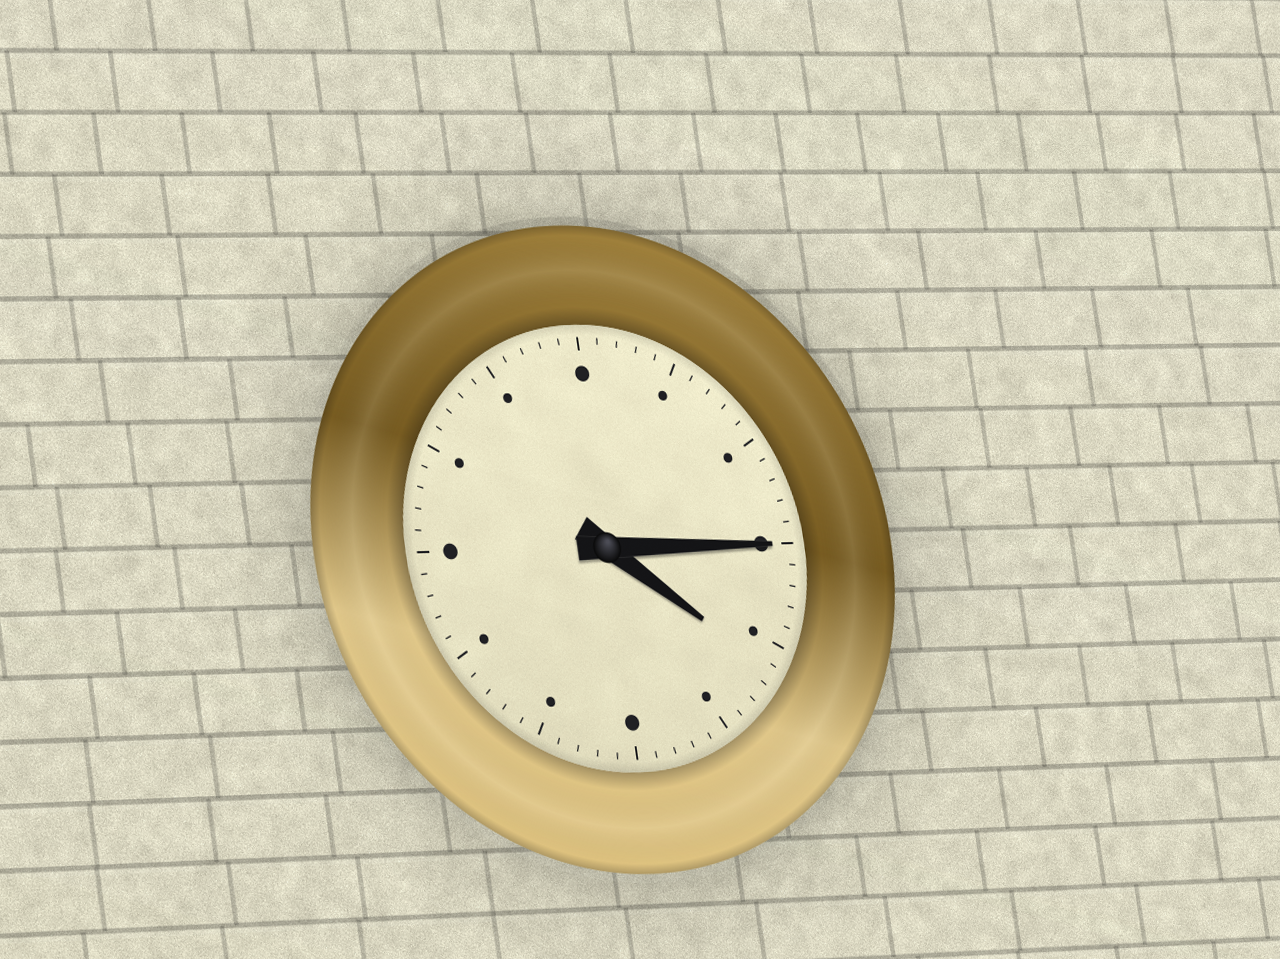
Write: 4:15
